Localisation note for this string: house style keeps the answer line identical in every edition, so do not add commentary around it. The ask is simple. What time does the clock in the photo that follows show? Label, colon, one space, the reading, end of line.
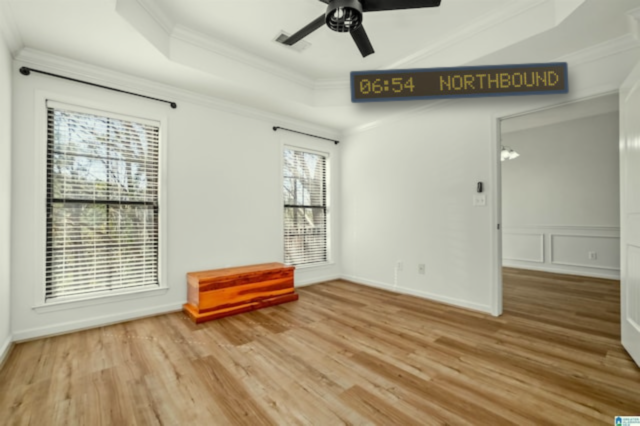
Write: 6:54
